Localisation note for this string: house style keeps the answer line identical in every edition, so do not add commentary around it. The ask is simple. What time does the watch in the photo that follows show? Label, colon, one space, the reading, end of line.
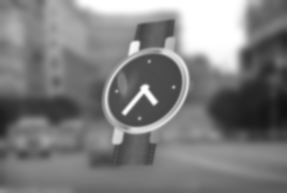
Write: 4:36
